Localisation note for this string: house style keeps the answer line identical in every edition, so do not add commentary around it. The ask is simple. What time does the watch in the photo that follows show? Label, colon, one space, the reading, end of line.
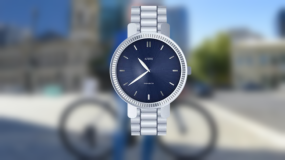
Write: 10:39
